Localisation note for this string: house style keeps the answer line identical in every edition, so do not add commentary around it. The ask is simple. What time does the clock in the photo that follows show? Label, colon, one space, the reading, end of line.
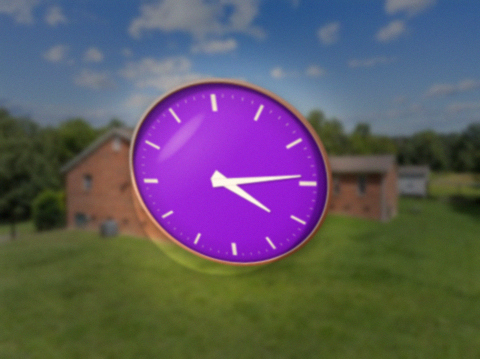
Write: 4:14
